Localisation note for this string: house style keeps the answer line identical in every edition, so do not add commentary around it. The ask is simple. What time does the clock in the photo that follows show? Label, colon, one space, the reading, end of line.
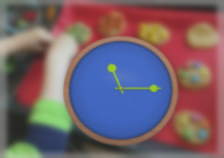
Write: 11:15
